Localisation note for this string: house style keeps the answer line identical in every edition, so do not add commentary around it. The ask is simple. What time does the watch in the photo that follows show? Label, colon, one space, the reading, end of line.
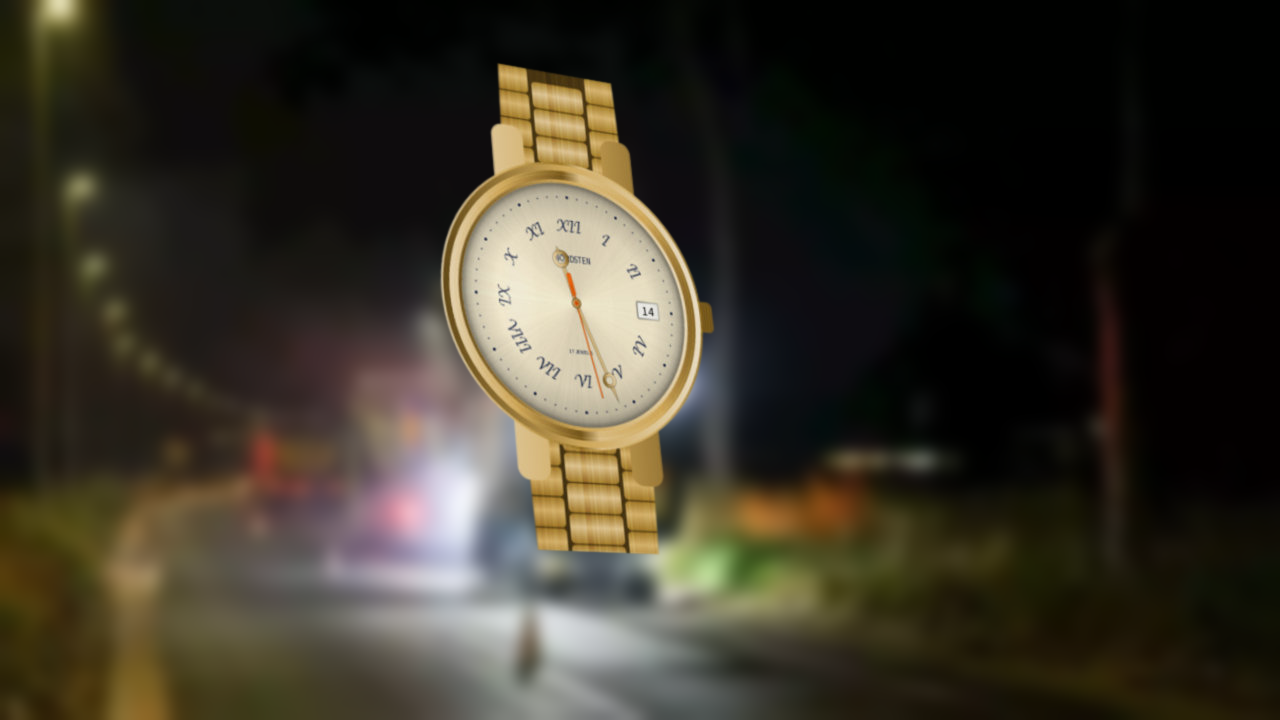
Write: 11:26:28
